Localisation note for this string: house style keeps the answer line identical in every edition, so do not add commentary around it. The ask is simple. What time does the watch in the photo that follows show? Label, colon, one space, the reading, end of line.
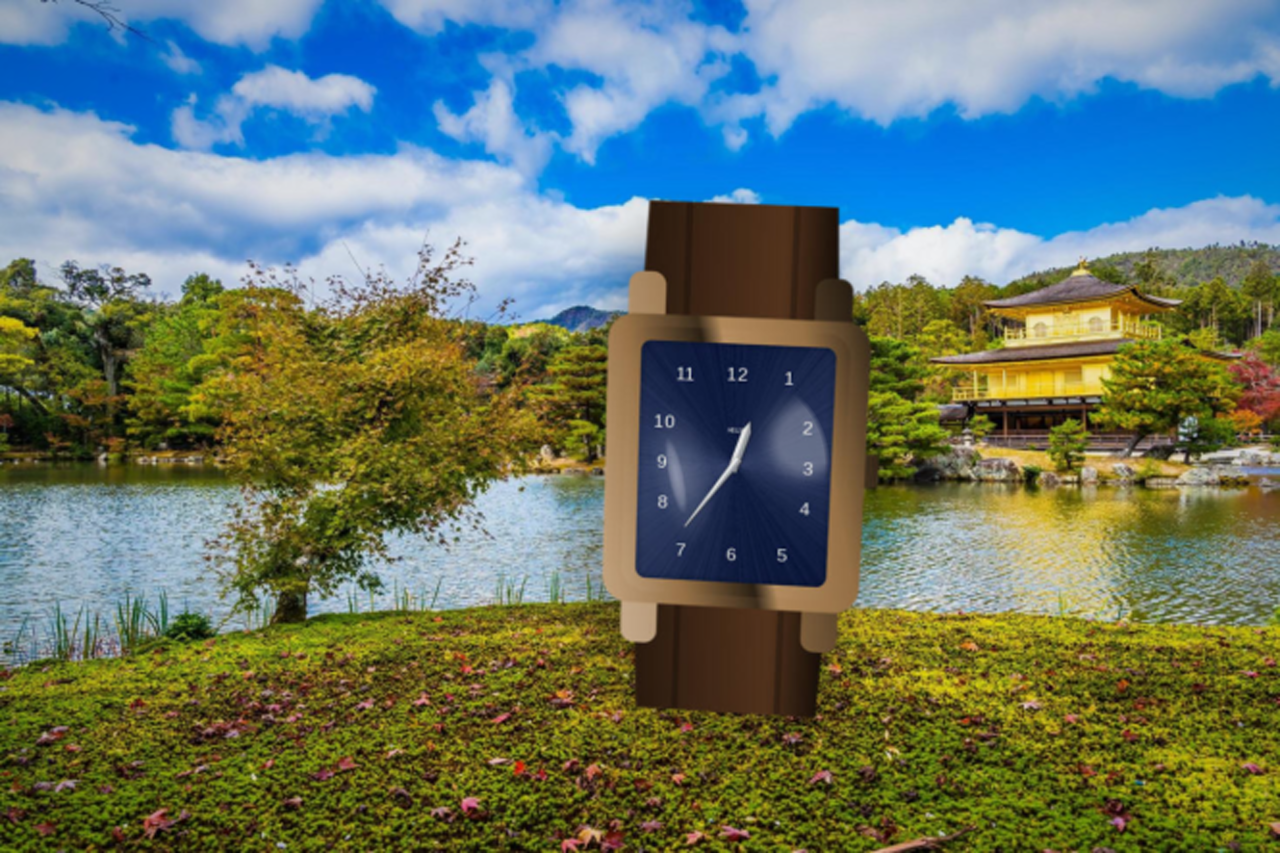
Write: 12:36
